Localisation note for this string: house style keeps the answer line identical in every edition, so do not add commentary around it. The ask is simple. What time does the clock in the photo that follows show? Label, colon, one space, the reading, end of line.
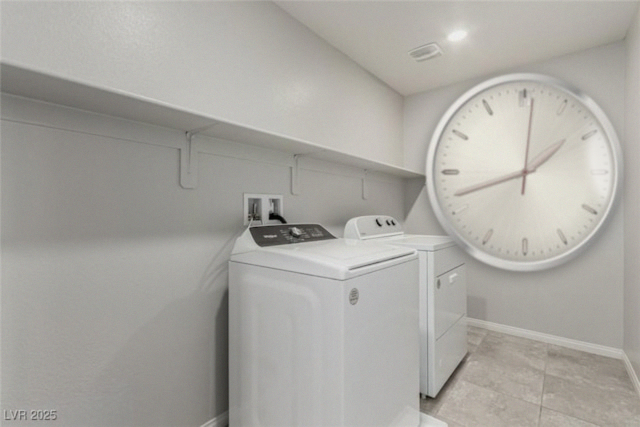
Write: 1:42:01
